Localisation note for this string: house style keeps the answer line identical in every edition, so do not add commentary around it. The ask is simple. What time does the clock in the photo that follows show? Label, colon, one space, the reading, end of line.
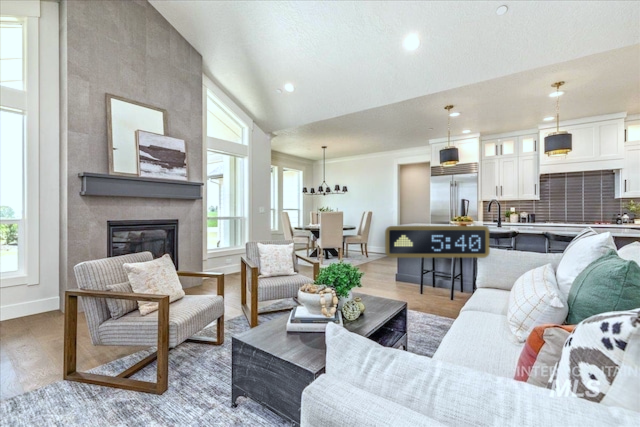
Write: 5:40
